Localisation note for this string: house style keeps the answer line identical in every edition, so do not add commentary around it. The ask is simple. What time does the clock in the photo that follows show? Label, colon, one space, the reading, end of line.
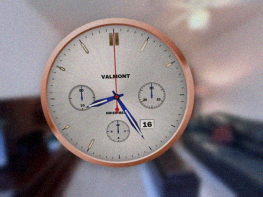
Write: 8:25
